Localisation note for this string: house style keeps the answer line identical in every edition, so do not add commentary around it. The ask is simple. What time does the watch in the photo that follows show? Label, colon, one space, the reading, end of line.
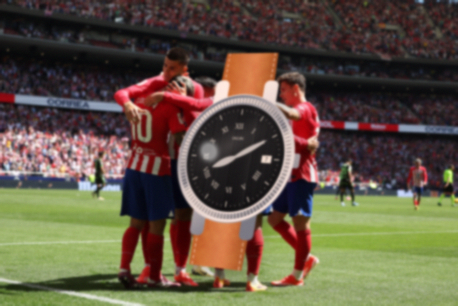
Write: 8:10
